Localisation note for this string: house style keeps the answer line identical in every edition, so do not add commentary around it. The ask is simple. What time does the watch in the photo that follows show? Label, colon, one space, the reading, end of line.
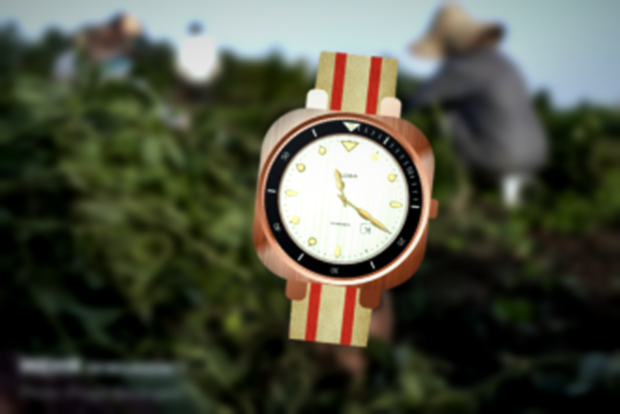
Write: 11:20
